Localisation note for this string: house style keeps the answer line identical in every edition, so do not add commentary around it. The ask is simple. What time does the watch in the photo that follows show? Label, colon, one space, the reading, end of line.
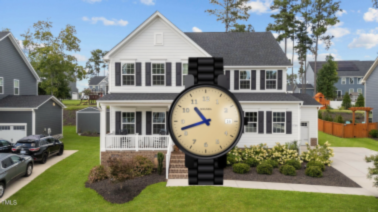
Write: 10:42
